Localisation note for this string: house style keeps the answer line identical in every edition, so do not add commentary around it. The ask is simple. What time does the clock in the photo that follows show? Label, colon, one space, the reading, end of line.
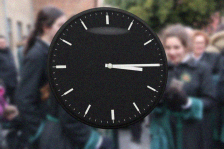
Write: 3:15
